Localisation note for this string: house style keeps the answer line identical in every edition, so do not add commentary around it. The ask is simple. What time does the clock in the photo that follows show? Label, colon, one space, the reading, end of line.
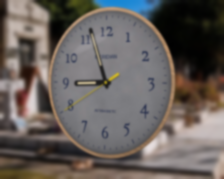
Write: 8:56:40
